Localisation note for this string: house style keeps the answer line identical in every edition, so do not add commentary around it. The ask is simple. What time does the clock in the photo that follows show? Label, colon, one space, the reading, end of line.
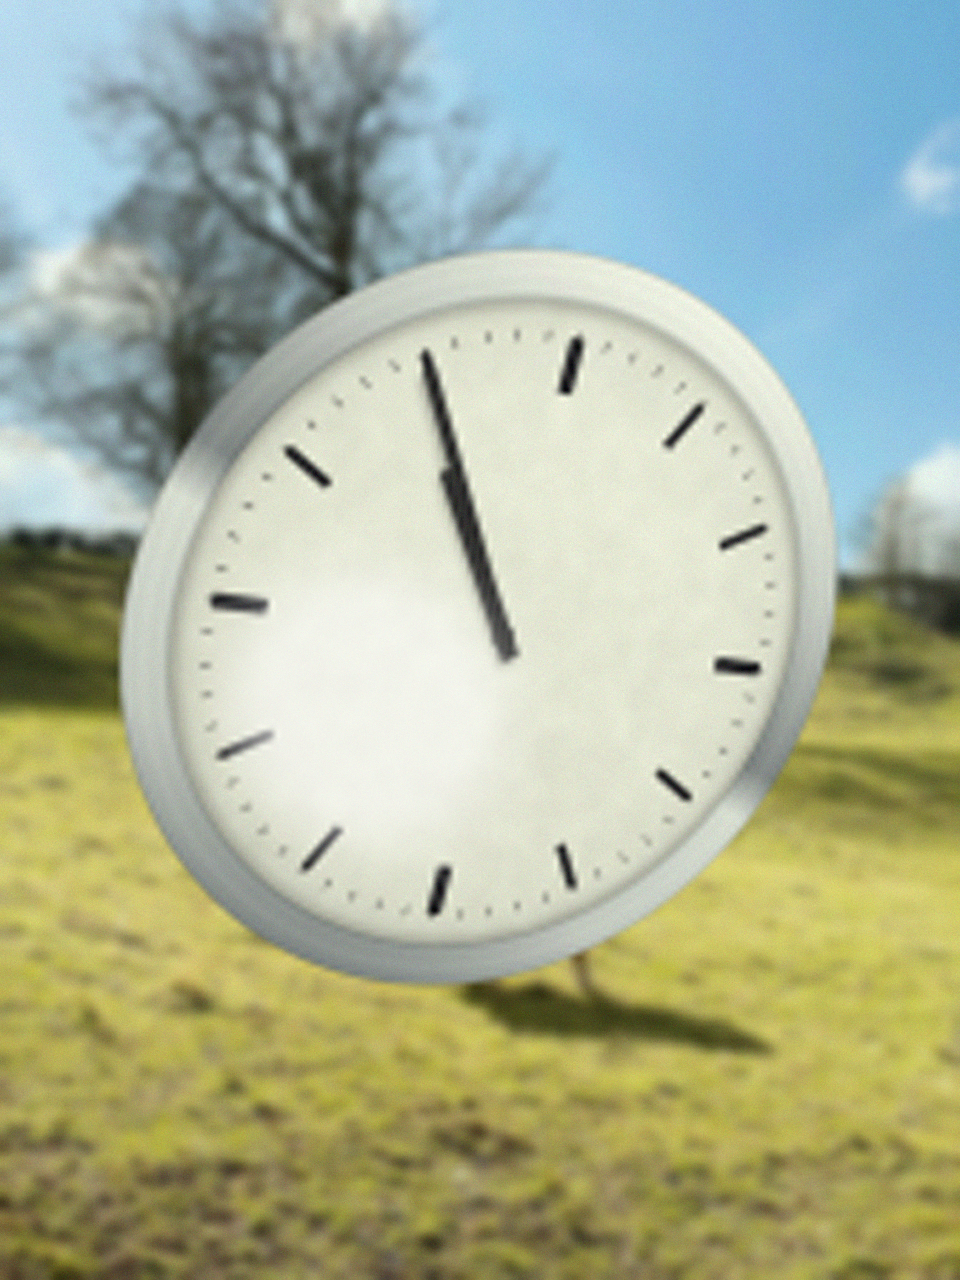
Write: 10:55
